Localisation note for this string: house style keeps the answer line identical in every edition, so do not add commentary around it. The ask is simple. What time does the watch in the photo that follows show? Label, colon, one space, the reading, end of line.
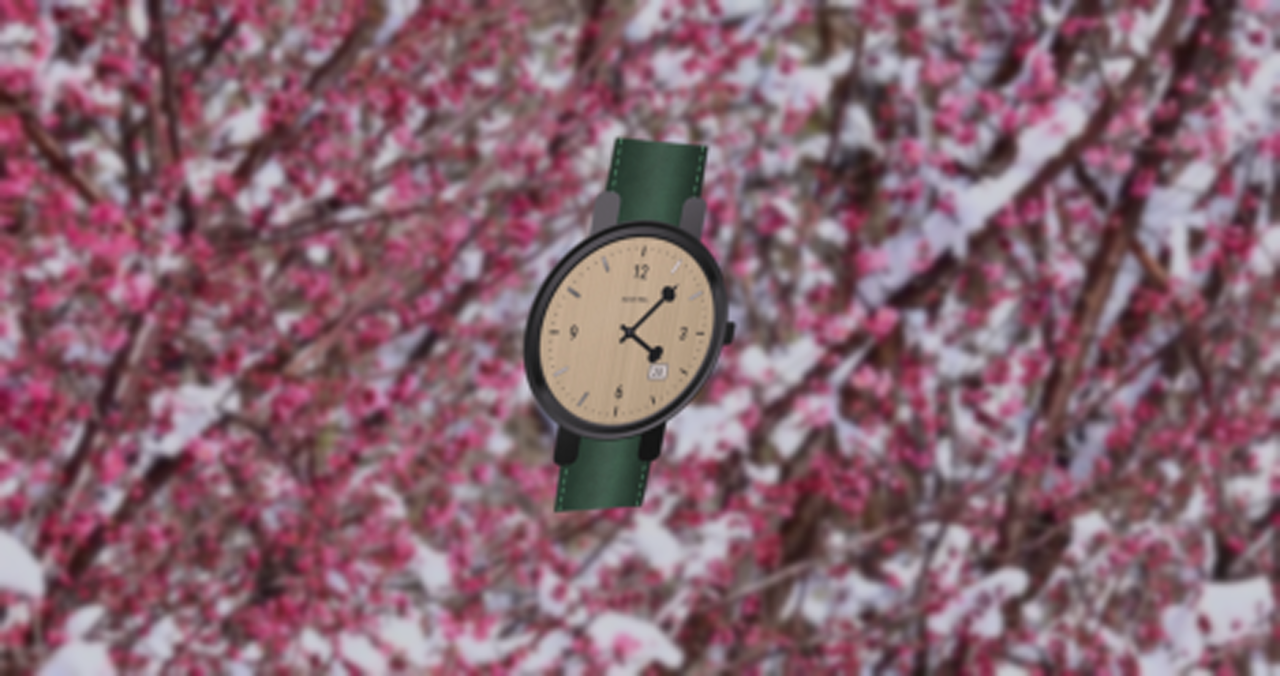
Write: 4:07
